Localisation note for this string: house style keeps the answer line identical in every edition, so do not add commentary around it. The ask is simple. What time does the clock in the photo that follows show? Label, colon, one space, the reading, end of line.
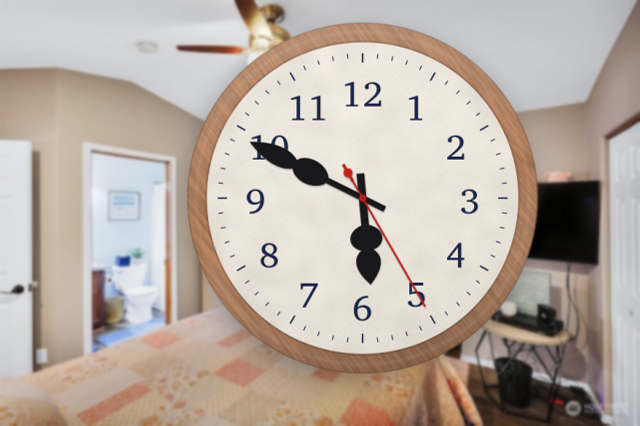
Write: 5:49:25
